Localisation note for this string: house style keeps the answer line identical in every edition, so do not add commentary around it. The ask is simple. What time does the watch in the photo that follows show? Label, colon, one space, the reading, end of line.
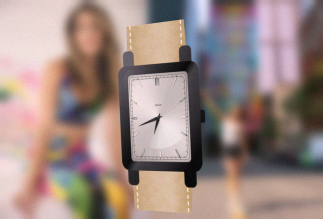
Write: 6:42
